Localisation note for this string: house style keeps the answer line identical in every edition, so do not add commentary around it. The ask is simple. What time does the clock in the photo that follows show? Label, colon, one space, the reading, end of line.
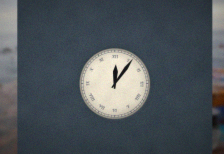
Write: 12:06
